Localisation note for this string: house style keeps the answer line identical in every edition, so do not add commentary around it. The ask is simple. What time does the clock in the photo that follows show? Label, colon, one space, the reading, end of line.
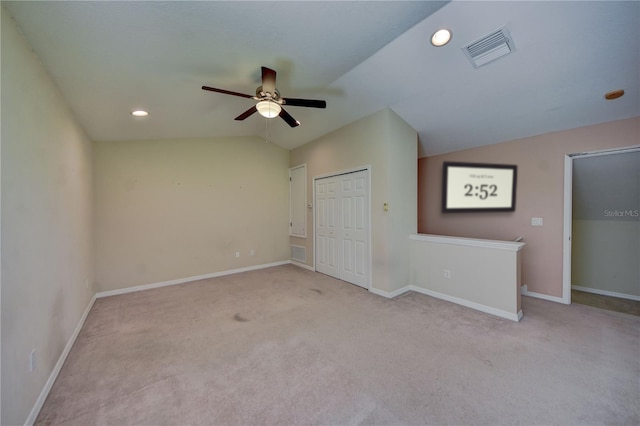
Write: 2:52
